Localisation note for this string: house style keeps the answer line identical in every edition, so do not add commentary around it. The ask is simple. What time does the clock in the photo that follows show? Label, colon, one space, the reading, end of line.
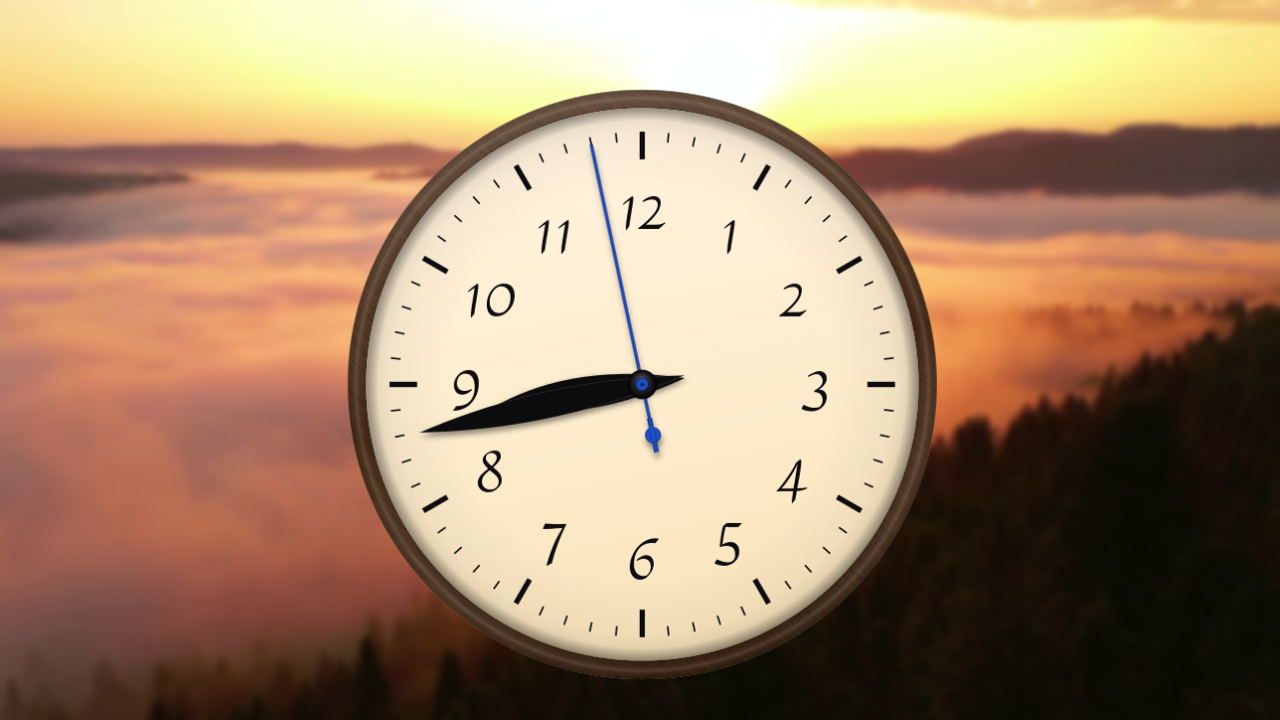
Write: 8:42:58
